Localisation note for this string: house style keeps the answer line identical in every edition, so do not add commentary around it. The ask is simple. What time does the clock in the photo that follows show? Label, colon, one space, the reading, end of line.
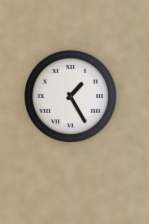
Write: 1:25
